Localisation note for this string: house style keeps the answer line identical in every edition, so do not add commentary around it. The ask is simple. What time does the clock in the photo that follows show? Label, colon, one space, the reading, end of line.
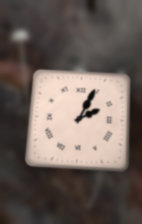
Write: 2:04
